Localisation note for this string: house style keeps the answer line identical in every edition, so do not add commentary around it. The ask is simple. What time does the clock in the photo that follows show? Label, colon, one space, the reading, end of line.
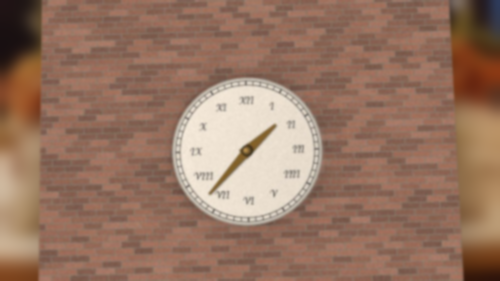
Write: 1:37
